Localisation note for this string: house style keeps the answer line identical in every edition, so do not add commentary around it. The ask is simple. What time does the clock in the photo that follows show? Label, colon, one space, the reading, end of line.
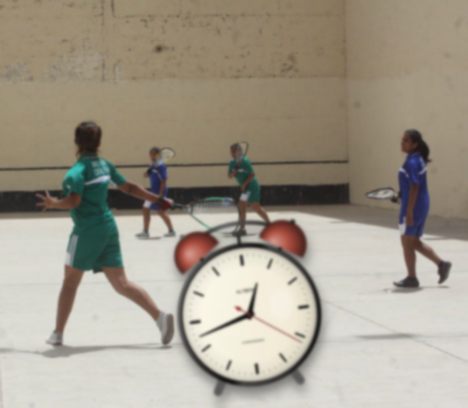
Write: 12:42:21
